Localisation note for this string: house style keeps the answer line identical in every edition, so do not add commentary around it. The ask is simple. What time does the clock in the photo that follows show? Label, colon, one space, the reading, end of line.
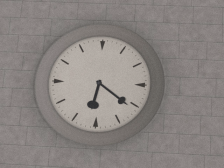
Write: 6:21
